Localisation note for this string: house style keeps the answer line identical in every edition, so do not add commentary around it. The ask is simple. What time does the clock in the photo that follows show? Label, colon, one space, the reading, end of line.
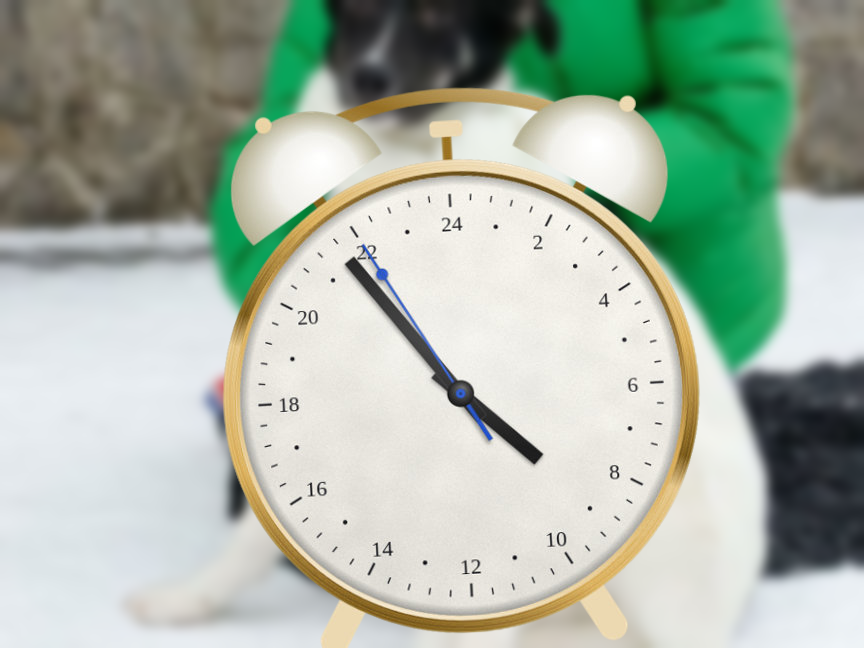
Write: 8:53:55
